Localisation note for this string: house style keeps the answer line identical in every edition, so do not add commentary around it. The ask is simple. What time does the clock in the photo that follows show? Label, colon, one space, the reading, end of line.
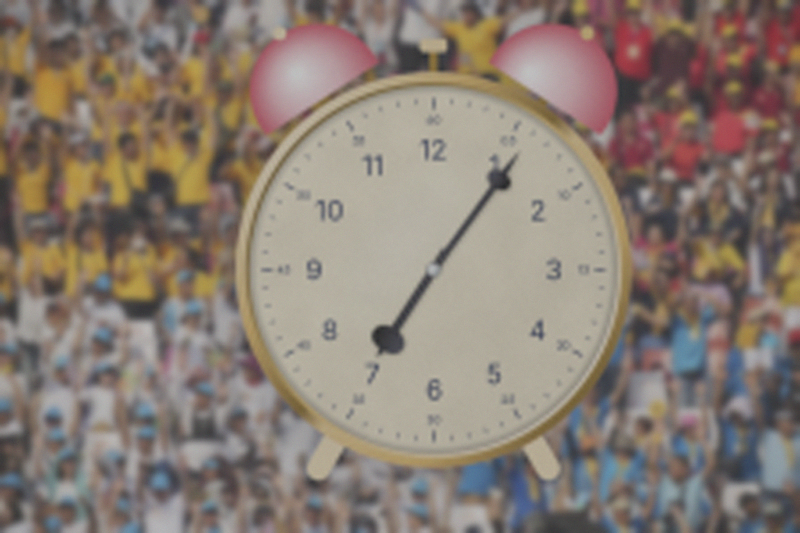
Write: 7:06
